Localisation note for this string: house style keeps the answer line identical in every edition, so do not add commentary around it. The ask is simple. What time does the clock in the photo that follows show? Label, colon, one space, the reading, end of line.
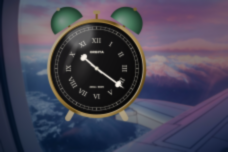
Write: 10:21
